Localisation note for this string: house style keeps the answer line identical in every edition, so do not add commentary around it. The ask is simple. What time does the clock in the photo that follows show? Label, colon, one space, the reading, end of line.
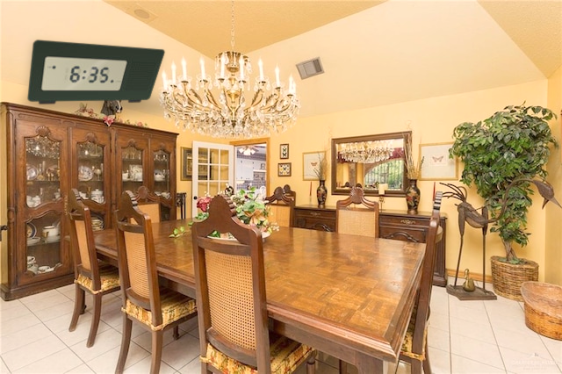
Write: 6:35
